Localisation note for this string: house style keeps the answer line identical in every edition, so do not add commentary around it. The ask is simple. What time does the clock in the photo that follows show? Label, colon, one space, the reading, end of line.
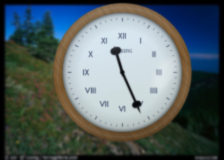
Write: 11:26
